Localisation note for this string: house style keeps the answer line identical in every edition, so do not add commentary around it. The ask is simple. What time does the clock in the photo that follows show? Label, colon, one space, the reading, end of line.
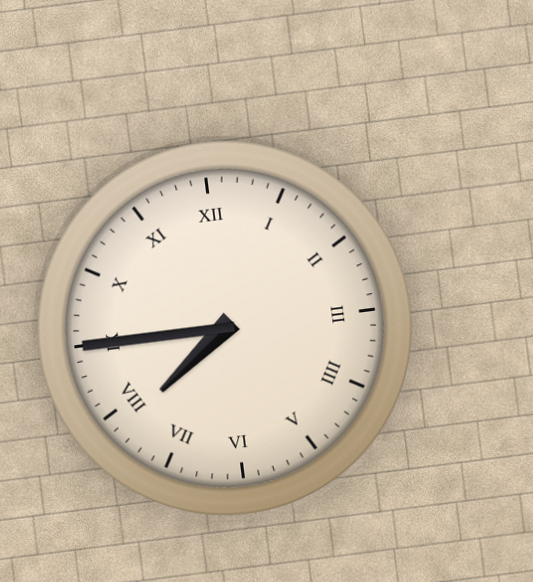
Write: 7:45
